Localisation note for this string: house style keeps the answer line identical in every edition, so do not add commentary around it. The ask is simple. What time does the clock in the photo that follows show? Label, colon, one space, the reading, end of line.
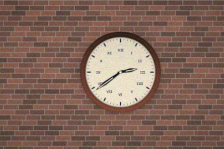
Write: 2:39
